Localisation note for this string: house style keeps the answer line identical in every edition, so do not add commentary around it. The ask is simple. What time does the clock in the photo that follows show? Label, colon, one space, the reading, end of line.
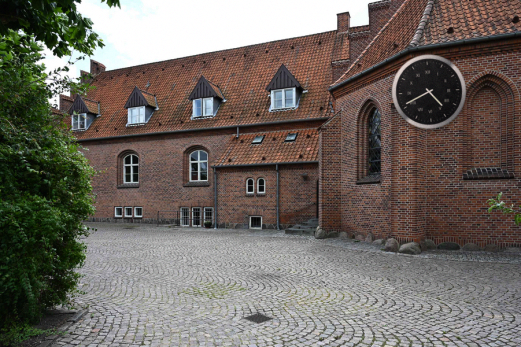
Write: 4:41
